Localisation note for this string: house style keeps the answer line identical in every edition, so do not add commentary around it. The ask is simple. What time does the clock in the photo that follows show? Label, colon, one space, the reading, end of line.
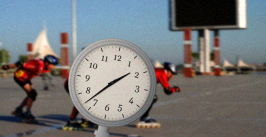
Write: 1:37
